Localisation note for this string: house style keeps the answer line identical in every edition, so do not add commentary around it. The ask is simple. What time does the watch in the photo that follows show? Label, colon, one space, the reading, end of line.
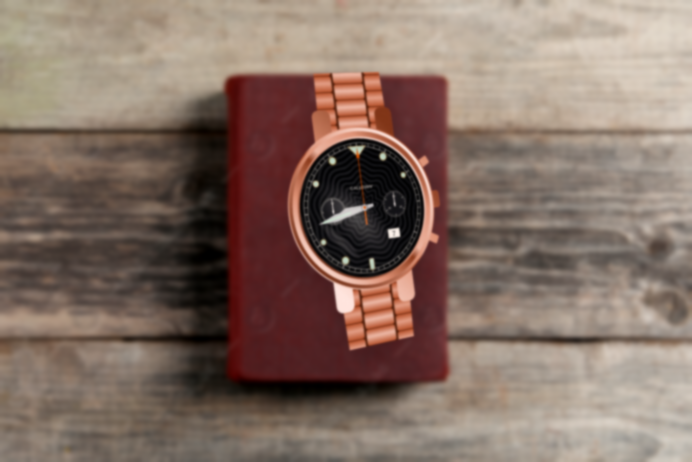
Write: 8:43
